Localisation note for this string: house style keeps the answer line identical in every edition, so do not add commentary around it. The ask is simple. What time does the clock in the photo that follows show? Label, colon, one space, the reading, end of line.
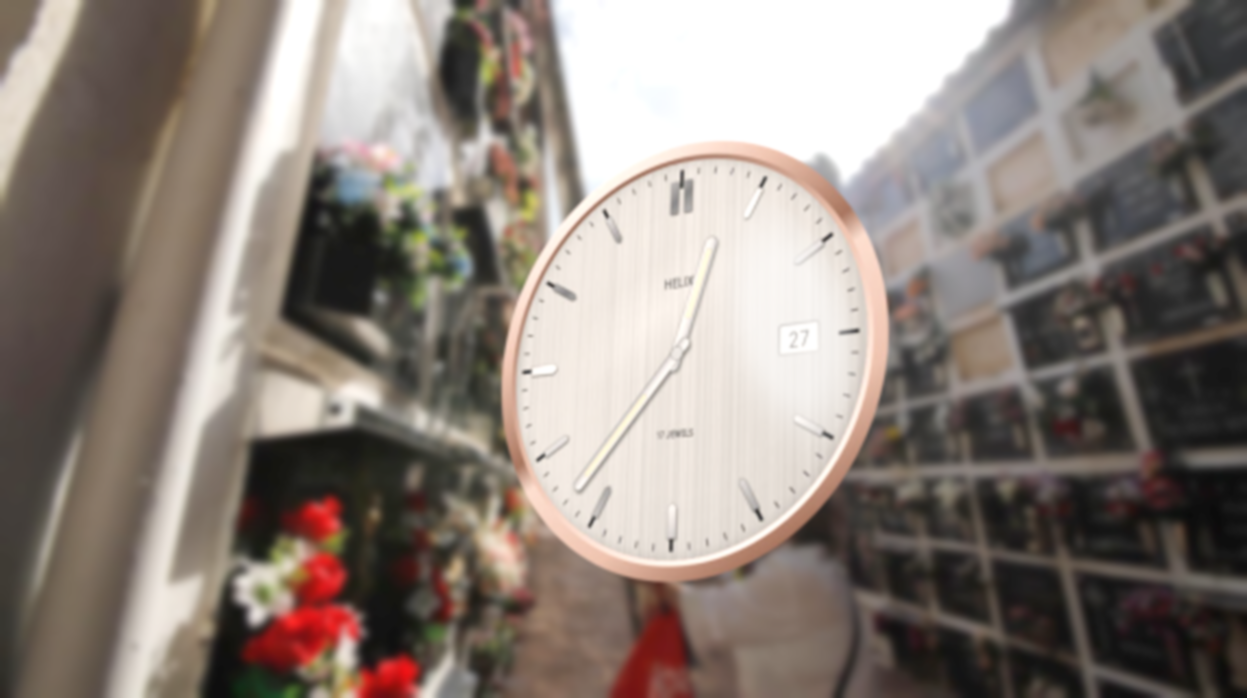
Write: 12:37
